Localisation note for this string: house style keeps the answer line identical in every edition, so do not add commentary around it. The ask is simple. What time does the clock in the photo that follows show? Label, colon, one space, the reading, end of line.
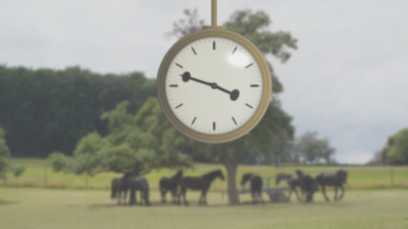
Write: 3:48
